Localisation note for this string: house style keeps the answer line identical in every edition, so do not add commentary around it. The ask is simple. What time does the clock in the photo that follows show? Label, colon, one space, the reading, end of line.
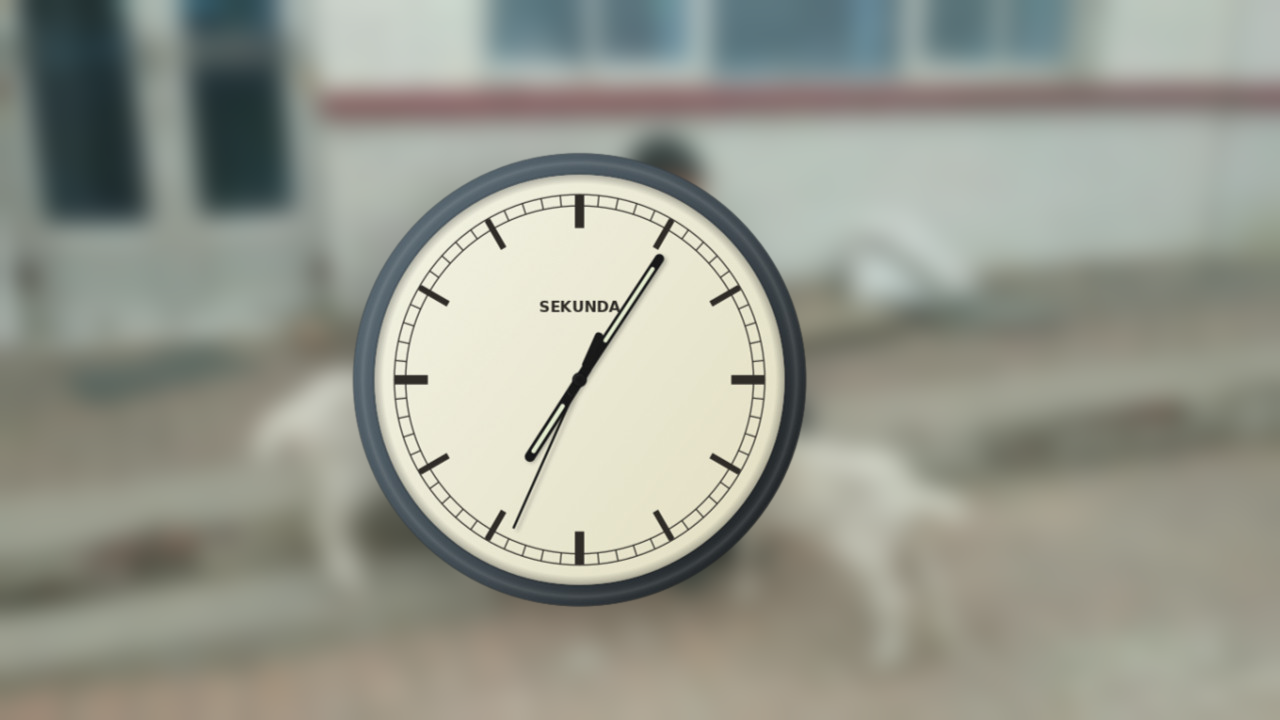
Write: 7:05:34
